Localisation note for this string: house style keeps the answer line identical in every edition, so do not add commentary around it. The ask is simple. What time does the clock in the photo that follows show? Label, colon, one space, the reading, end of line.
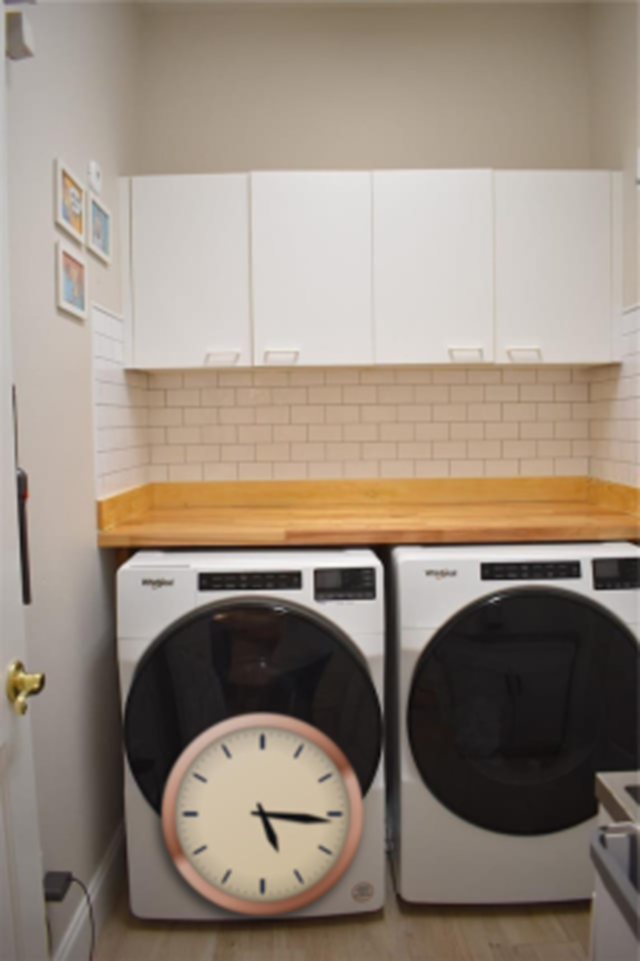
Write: 5:16
